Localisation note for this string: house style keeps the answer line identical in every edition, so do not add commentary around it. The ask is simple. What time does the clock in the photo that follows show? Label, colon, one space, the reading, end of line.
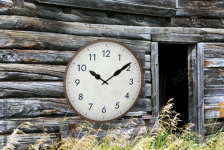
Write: 10:09
